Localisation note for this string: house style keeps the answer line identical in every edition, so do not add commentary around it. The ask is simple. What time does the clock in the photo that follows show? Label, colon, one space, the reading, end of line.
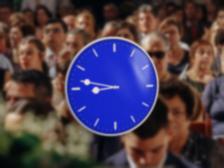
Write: 8:47
